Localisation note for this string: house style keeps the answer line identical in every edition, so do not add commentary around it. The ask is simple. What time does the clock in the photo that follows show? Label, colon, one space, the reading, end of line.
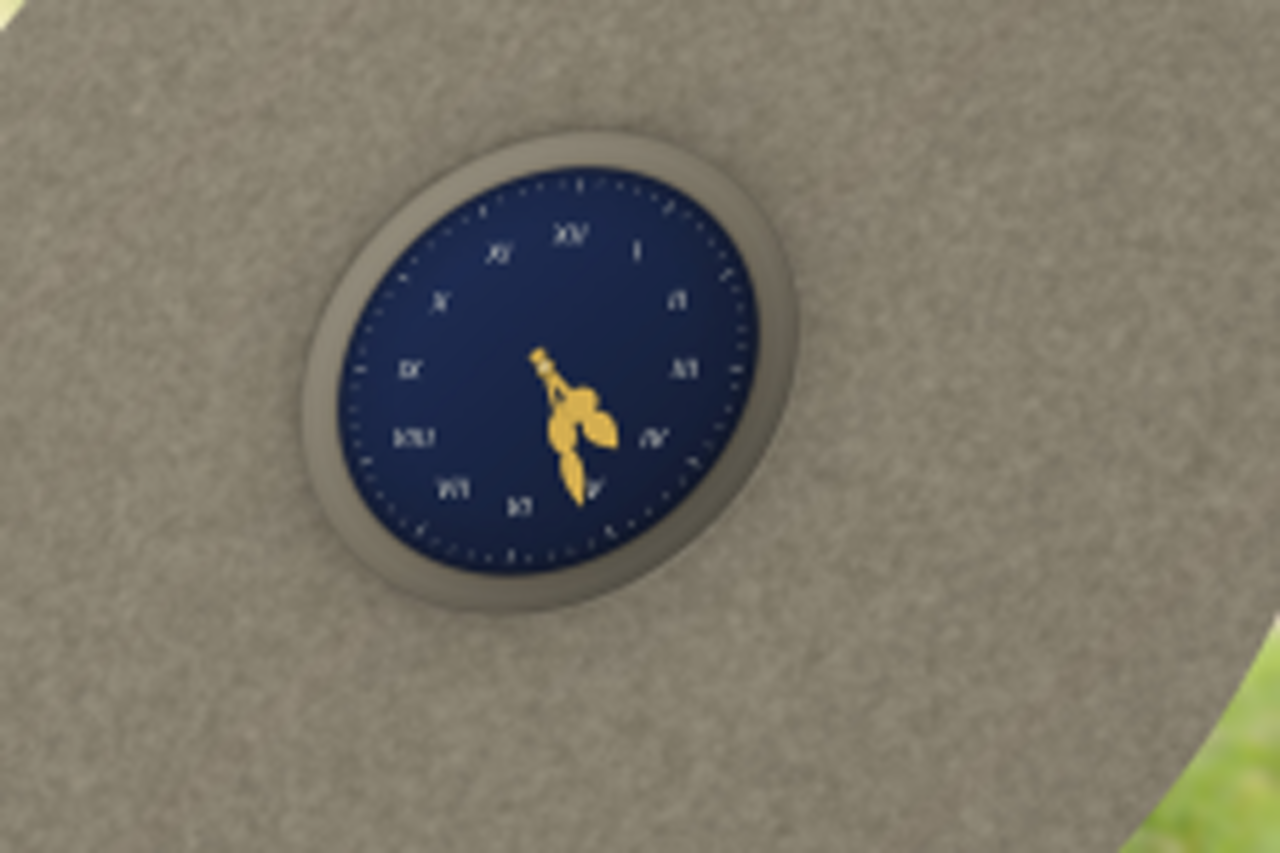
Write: 4:26
